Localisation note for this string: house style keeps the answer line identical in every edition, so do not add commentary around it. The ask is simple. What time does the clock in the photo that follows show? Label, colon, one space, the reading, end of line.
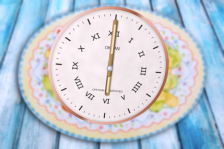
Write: 6:00
